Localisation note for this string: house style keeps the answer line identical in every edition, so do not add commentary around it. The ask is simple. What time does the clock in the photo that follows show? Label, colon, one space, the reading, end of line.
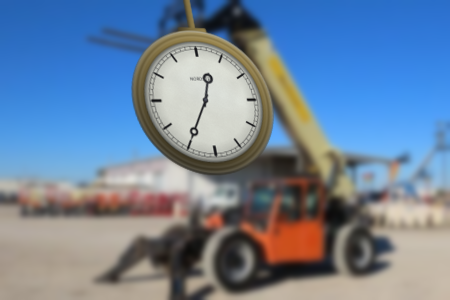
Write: 12:35
